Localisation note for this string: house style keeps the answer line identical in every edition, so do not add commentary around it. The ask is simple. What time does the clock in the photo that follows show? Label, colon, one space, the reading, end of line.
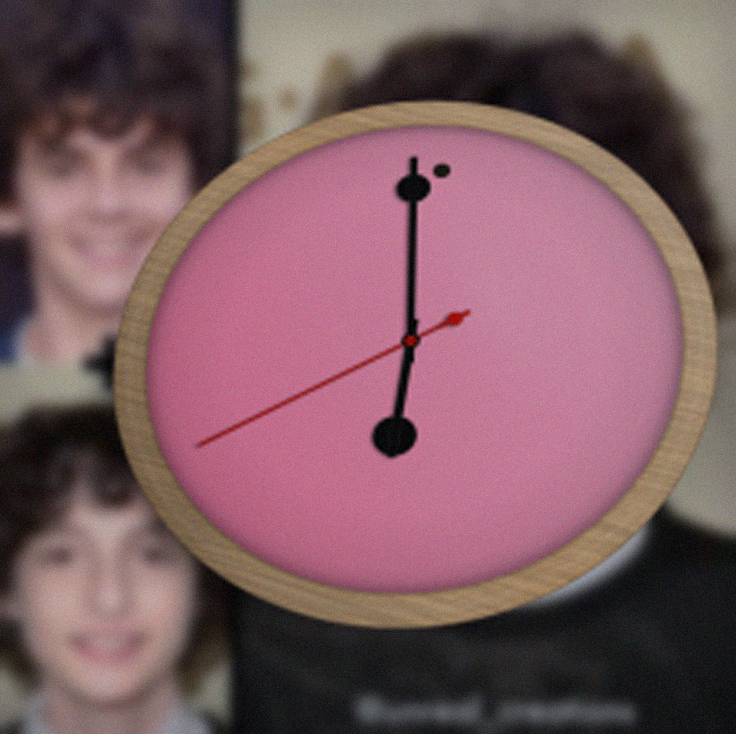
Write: 5:58:39
